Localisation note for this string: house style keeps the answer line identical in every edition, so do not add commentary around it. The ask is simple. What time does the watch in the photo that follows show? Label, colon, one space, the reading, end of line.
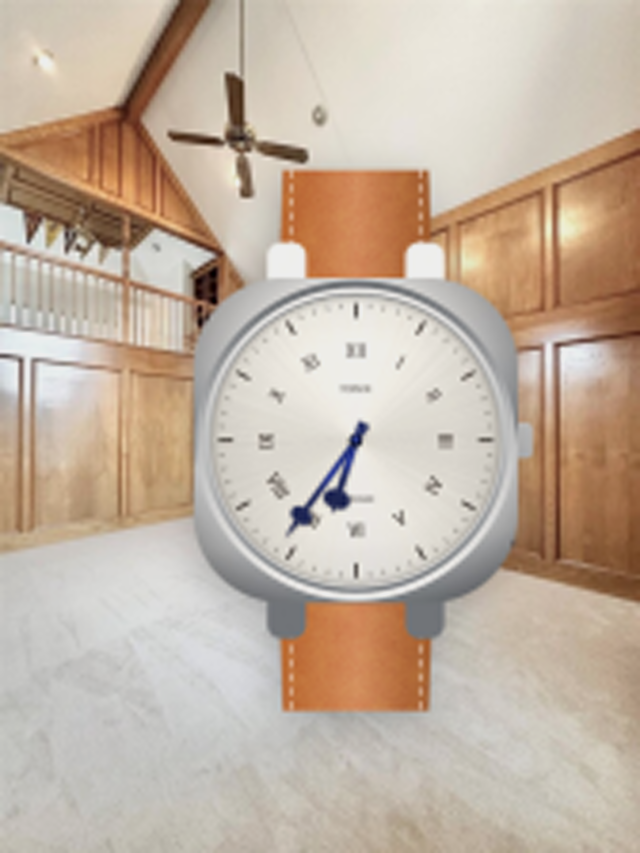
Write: 6:36
